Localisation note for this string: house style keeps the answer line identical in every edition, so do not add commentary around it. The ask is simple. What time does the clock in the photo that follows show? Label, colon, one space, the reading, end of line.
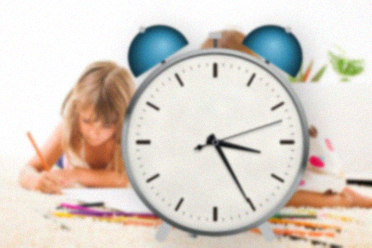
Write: 3:25:12
